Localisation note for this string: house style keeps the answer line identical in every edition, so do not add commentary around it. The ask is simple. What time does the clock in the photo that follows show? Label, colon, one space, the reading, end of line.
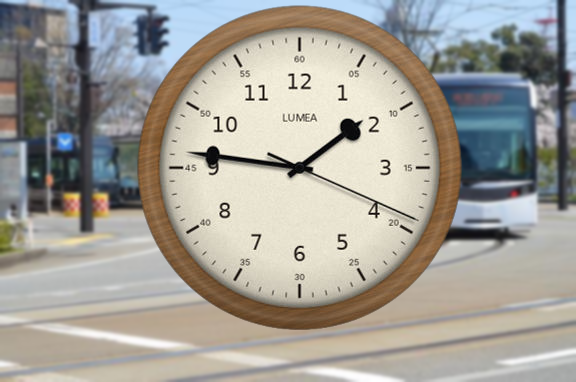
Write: 1:46:19
